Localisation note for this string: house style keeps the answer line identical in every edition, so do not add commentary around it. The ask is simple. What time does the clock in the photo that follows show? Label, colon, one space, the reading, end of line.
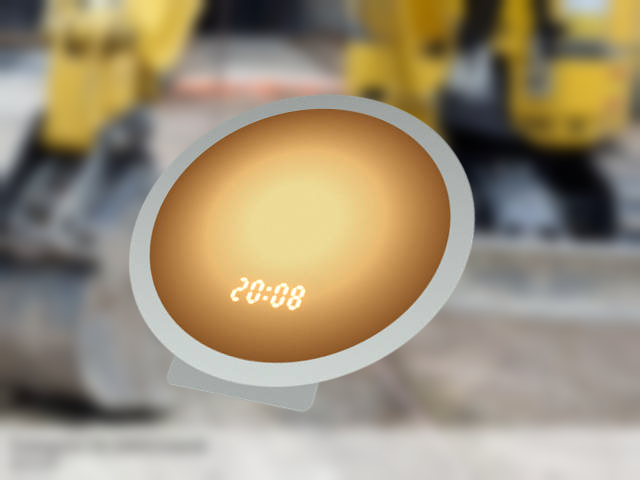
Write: 20:08
